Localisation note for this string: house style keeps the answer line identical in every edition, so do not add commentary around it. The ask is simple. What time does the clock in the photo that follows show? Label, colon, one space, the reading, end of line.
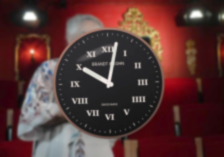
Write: 10:02
